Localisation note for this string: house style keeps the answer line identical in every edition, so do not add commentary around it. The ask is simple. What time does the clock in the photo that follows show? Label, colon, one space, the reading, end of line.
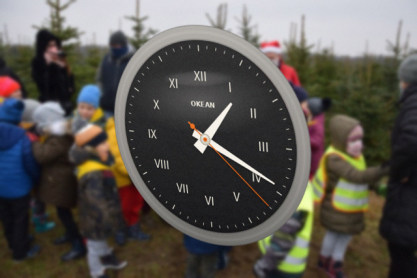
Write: 1:19:22
